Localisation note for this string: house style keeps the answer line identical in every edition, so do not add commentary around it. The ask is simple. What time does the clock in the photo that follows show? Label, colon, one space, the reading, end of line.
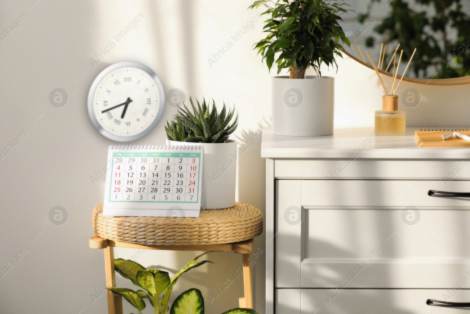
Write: 6:42
